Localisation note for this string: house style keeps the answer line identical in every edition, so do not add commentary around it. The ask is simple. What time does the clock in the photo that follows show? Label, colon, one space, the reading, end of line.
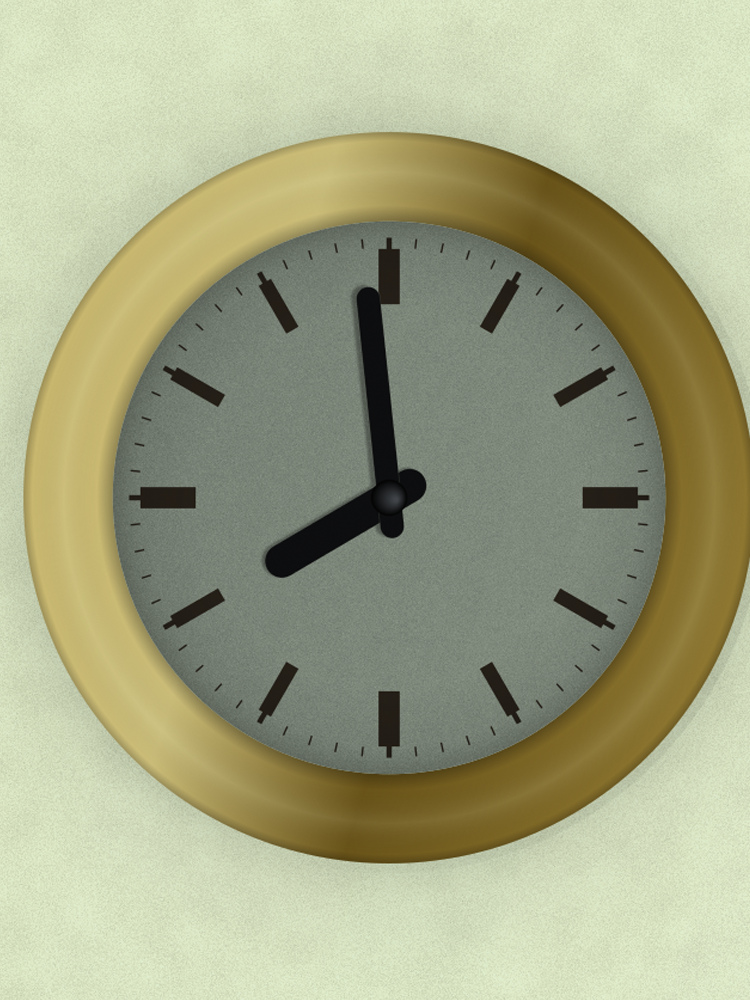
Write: 7:59
